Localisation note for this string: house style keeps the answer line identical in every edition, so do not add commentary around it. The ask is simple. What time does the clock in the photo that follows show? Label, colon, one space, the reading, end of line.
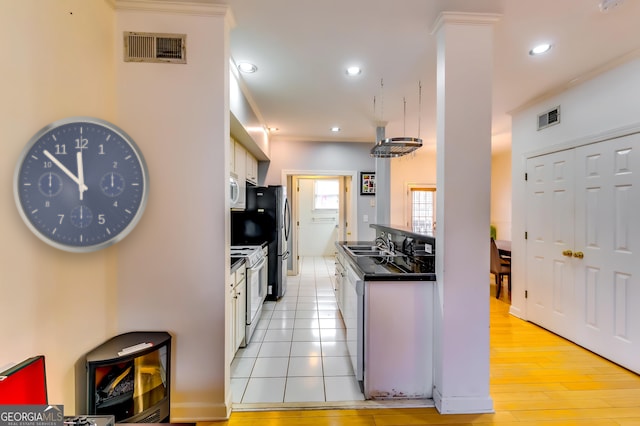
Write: 11:52
